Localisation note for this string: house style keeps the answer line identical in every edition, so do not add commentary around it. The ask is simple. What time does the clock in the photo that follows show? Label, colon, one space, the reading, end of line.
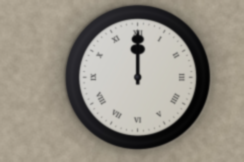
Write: 12:00
